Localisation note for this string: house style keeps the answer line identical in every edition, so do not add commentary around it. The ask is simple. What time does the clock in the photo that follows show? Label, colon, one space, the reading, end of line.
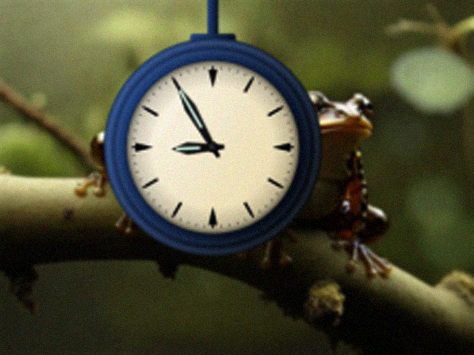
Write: 8:55
